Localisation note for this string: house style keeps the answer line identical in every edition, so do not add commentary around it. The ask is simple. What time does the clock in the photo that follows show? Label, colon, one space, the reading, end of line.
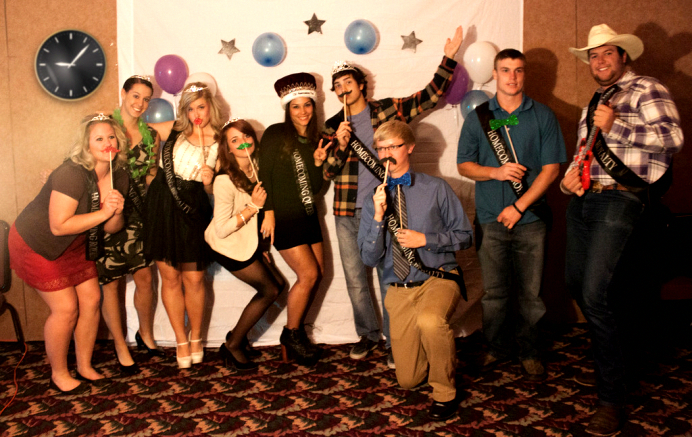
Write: 9:07
